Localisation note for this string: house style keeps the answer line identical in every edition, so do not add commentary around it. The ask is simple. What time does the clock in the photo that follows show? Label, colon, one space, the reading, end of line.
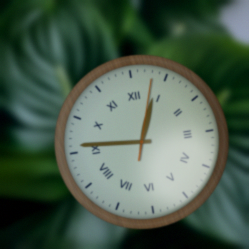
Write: 12:46:03
